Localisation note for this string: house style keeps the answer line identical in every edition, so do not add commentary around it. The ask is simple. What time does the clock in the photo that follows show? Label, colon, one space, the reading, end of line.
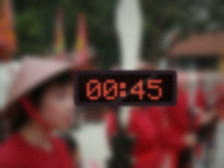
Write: 0:45
